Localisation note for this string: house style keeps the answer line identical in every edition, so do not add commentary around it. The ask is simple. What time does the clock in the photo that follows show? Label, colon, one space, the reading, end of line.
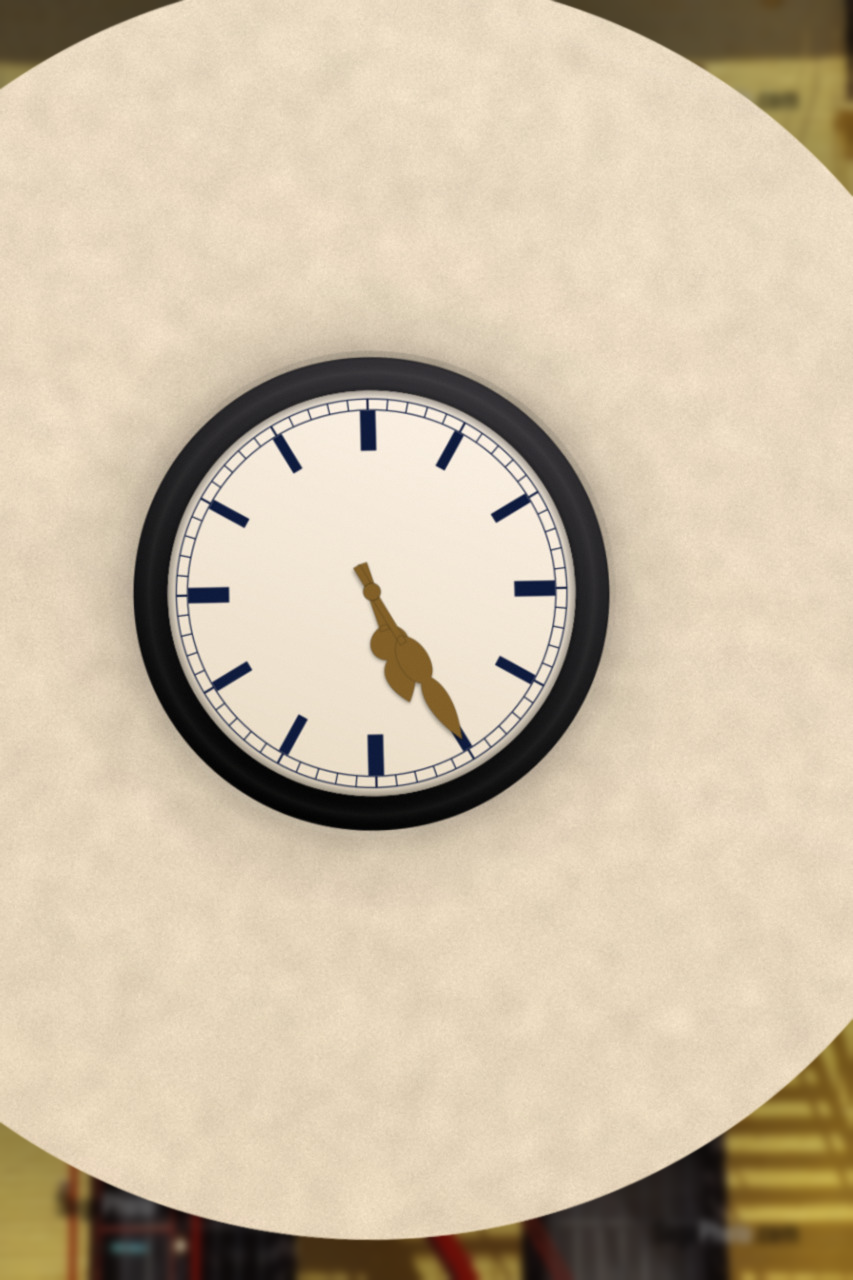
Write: 5:25
